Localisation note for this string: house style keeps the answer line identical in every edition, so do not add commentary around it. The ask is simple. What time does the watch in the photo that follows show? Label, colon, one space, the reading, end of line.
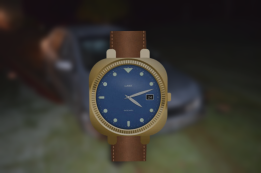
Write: 4:12
